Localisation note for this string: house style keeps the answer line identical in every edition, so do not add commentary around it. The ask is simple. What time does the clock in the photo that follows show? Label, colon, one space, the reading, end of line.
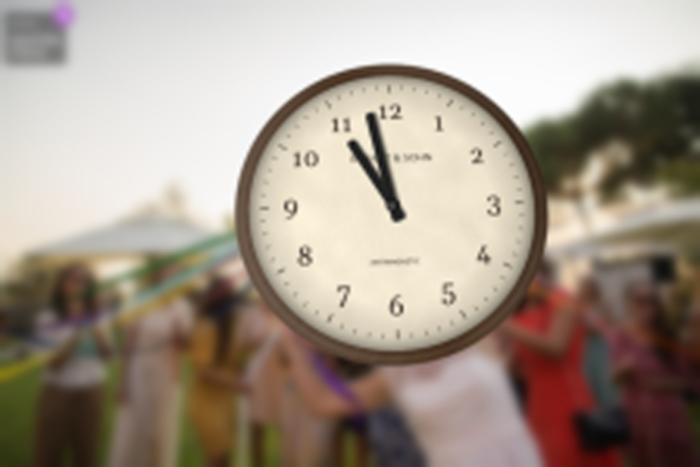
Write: 10:58
